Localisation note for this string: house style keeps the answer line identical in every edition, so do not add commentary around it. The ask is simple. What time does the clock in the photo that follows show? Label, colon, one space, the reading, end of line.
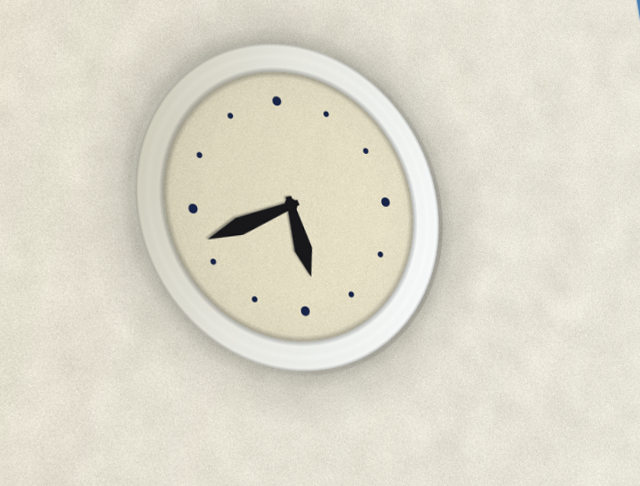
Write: 5:42
